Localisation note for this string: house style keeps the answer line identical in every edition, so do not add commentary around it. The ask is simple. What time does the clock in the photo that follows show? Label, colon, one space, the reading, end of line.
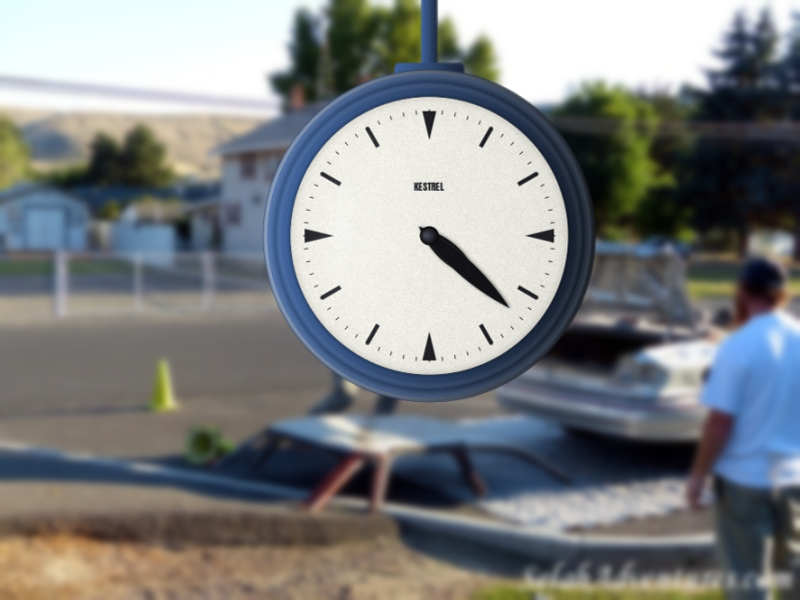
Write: 4:22
